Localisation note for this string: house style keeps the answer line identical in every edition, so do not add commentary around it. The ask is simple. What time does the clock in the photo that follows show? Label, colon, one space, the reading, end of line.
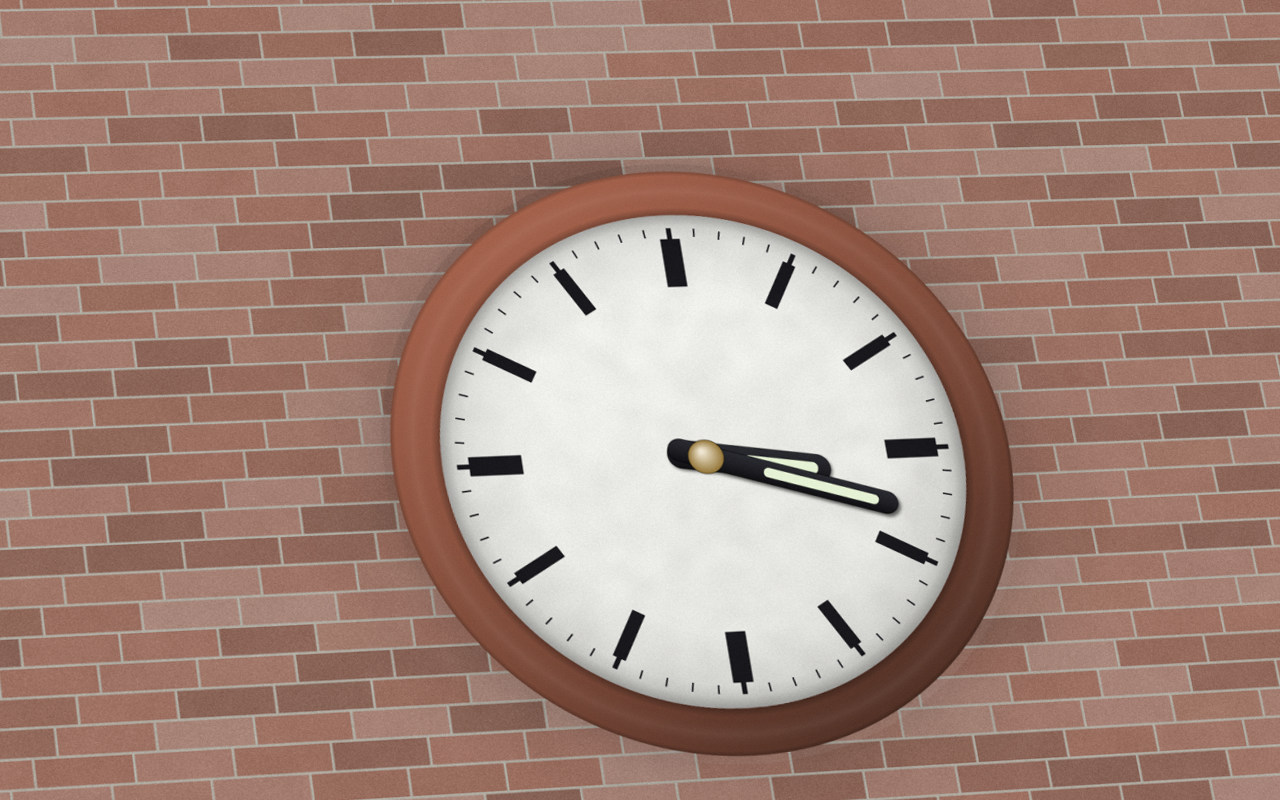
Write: 3:18
